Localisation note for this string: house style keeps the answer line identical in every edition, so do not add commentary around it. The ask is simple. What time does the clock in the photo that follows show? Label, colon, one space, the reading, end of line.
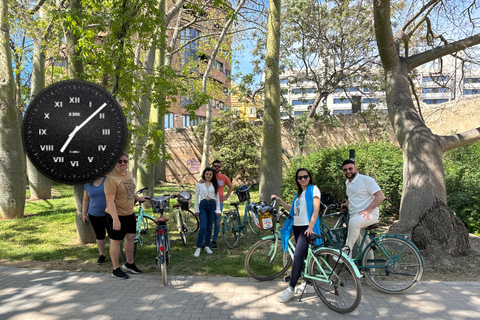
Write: 7:08
